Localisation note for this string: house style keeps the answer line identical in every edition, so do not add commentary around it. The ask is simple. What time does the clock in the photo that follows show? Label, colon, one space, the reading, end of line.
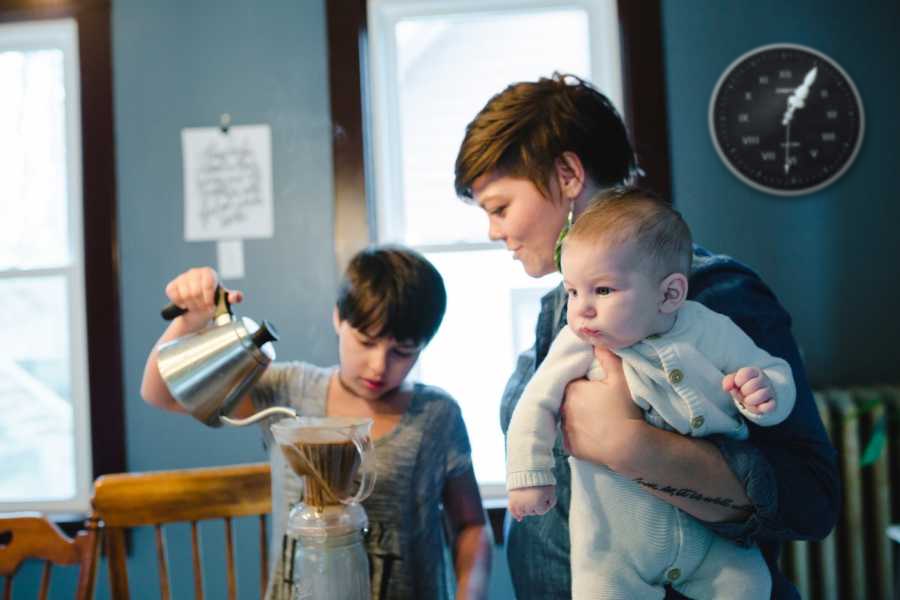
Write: 1:05:31
